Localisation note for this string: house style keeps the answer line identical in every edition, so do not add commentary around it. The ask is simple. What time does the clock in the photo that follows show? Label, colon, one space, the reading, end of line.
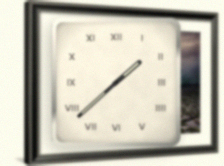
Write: 1:38
